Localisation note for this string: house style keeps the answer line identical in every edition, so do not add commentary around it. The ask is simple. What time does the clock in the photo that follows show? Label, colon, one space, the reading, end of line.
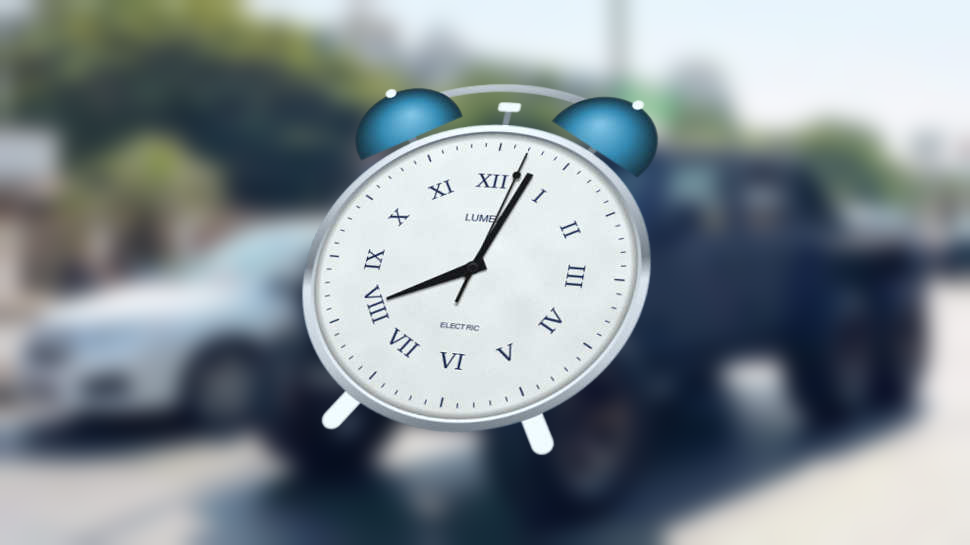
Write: 8:03:02
